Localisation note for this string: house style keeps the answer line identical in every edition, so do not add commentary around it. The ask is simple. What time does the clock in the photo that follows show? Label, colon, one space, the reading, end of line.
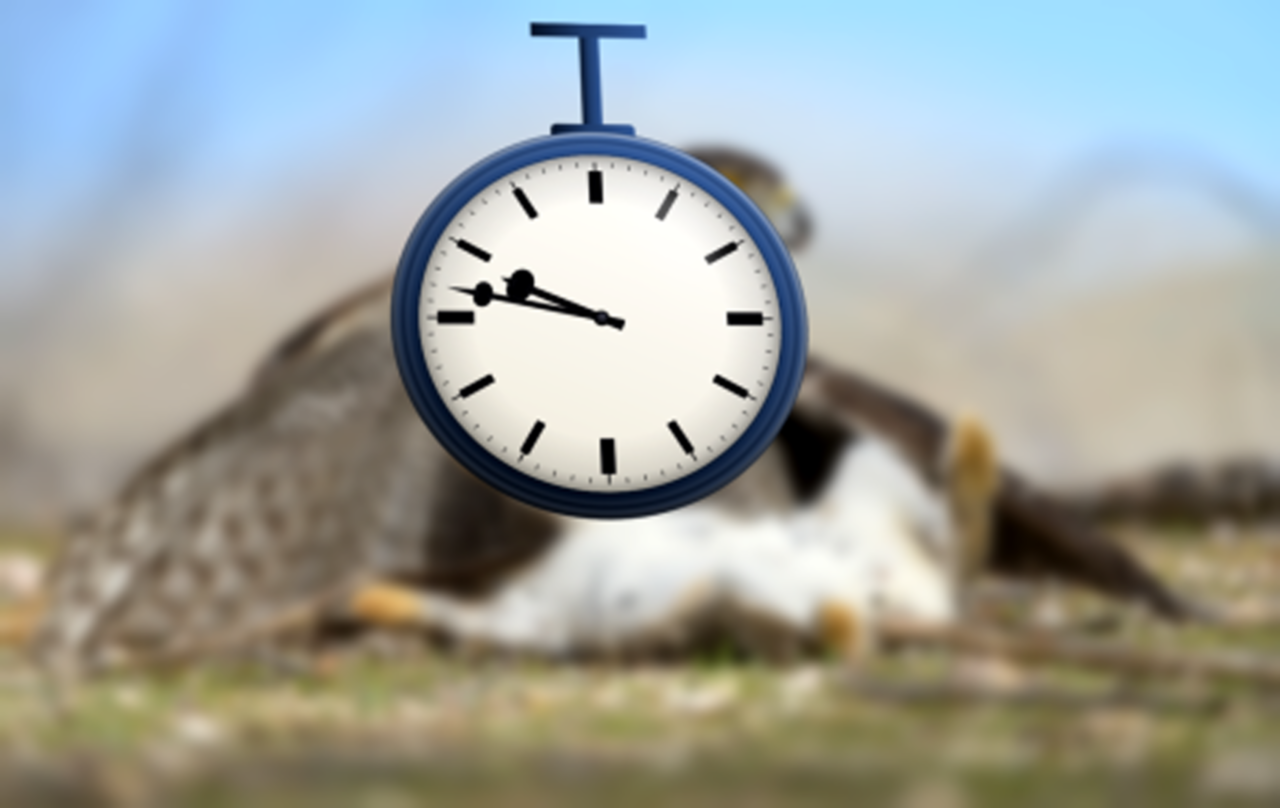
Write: 9:47
